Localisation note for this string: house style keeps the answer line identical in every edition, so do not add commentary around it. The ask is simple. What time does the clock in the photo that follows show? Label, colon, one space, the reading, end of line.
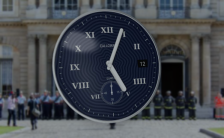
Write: 5:04
